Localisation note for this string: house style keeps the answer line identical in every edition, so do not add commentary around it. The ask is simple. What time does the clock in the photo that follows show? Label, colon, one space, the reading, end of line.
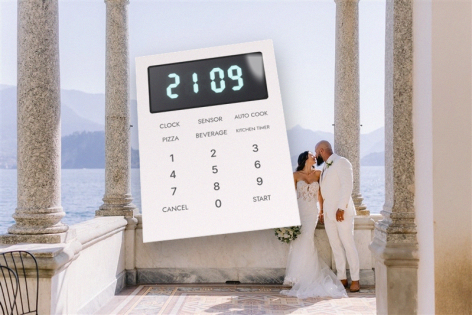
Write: 21:09
